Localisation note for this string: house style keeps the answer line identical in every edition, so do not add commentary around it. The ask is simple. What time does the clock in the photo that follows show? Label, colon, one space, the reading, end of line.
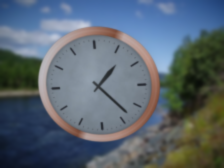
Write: 1:23
